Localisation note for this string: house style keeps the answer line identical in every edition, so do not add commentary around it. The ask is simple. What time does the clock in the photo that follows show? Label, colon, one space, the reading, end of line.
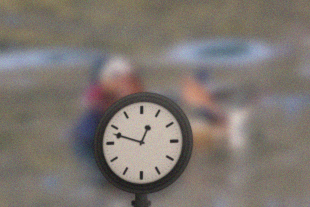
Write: 12:48
